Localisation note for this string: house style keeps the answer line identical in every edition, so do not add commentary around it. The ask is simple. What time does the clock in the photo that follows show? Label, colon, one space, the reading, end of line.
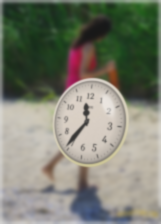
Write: 11:36
